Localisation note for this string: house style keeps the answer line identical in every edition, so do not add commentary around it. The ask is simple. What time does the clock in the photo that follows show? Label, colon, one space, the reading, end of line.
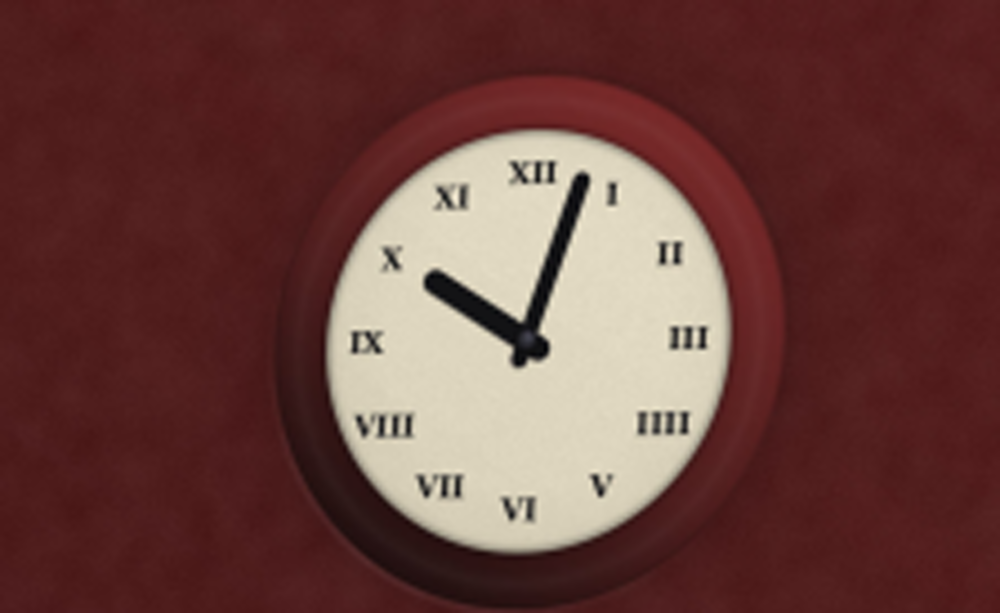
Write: 10:03
